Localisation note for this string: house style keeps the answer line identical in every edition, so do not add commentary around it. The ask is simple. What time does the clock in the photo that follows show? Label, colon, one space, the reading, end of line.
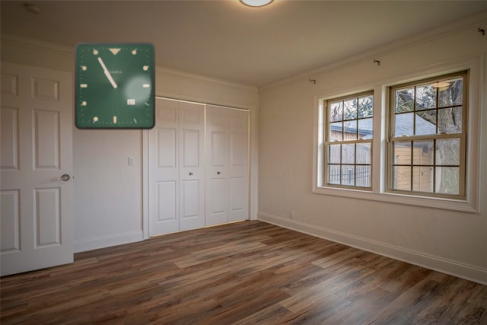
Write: 10:55
